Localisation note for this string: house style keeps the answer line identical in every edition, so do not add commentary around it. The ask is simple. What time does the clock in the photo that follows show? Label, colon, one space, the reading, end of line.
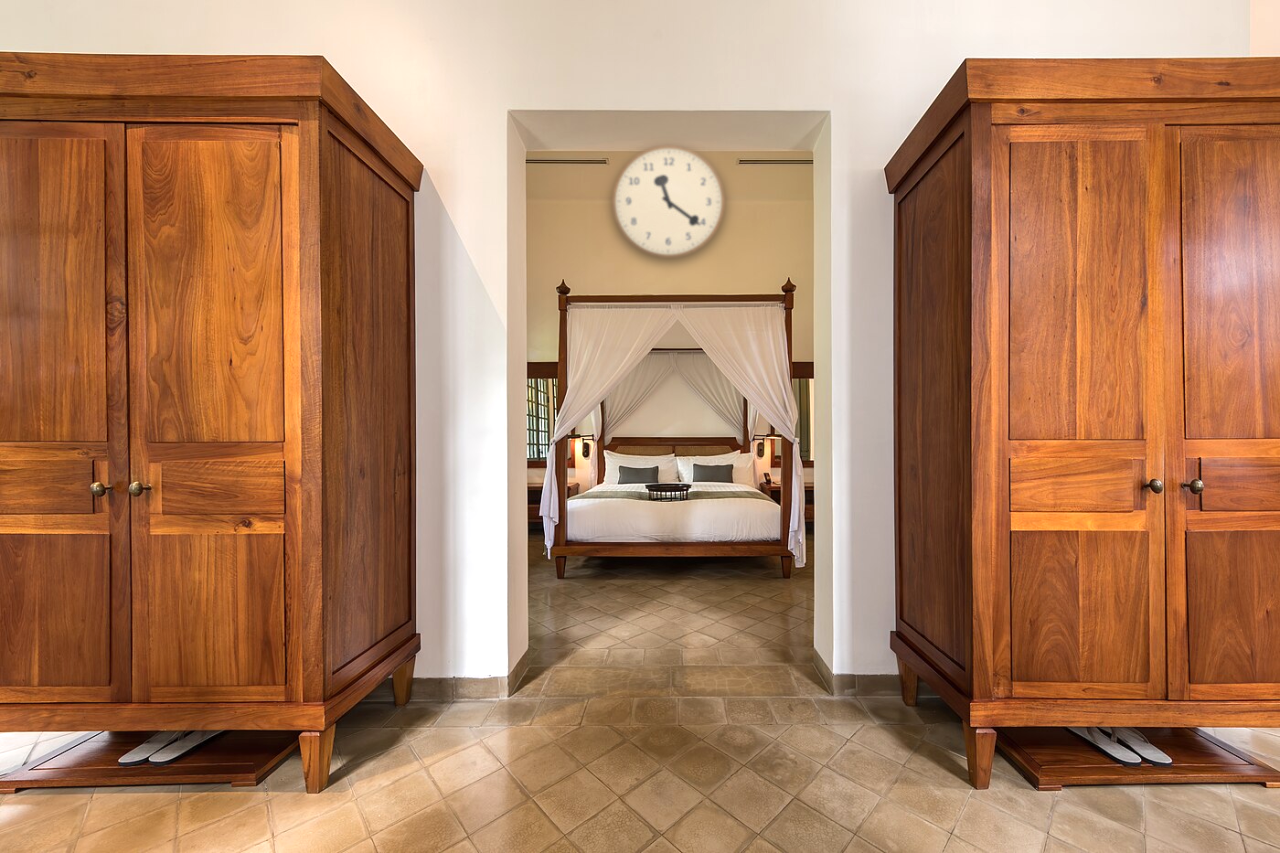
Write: 11:21
